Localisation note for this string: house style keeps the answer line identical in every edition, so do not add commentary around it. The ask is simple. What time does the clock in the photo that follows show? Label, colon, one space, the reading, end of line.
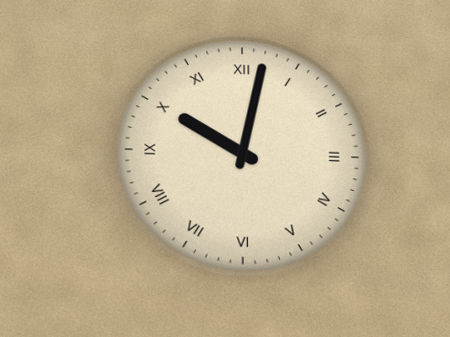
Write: 10:02
